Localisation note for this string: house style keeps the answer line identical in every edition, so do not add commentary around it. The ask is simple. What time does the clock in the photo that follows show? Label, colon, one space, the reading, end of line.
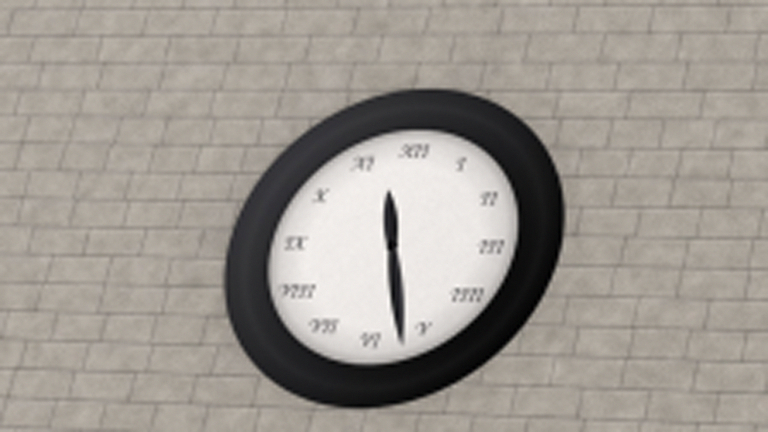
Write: 11:27
